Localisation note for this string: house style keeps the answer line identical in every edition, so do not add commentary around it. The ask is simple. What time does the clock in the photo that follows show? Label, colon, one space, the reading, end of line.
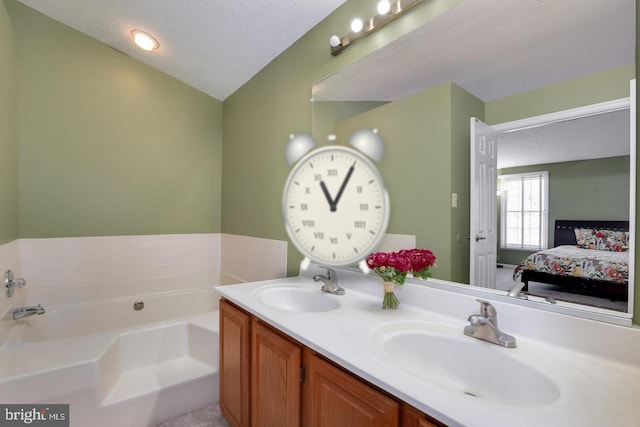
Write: 11:05
